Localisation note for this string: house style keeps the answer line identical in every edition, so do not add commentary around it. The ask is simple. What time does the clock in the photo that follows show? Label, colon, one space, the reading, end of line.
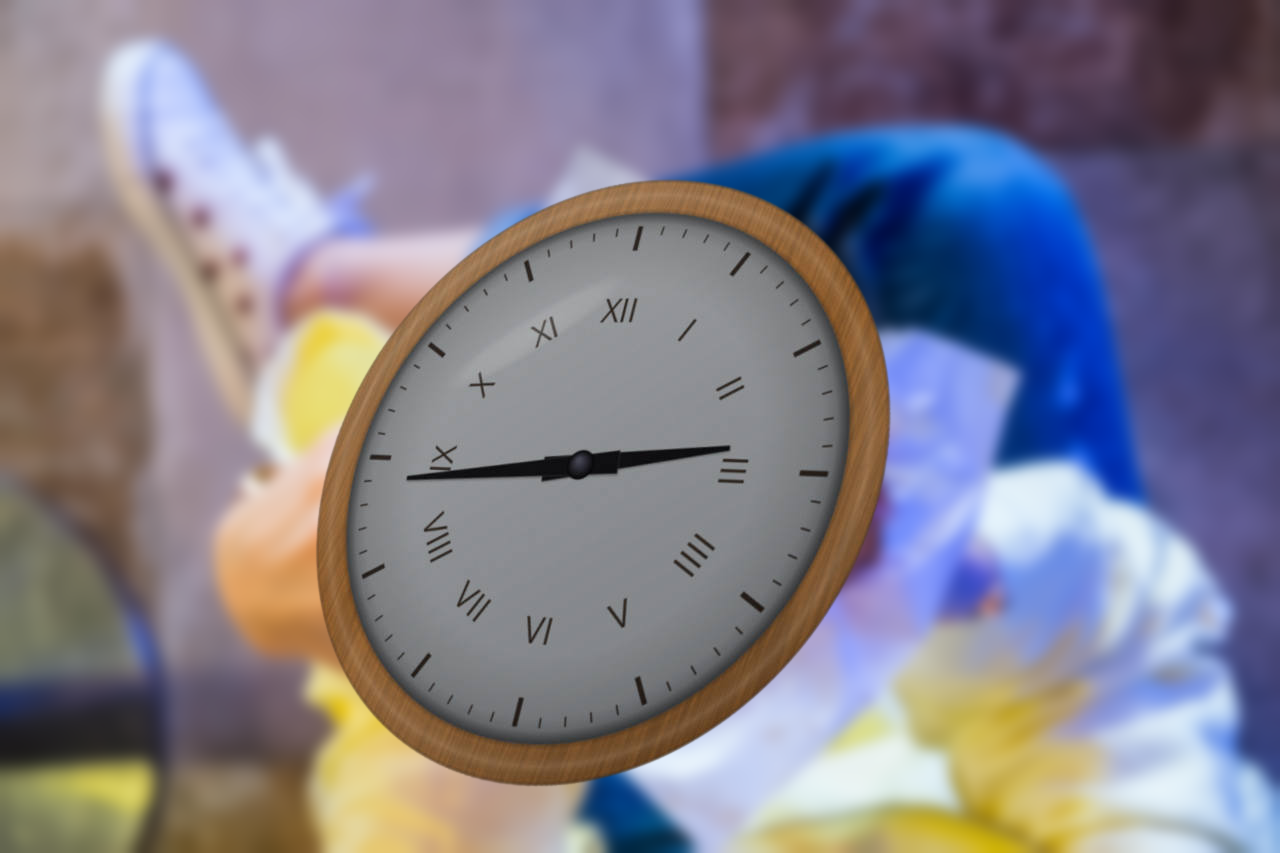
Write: 2:44
